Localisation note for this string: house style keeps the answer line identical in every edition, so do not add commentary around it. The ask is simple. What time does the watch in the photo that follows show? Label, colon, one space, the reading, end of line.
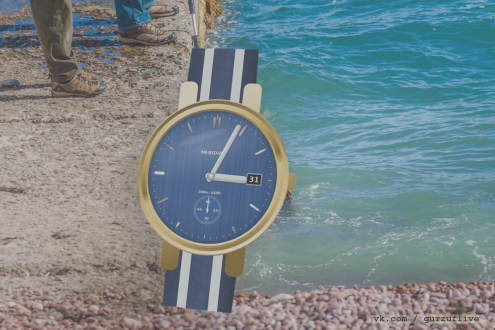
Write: 3:04
